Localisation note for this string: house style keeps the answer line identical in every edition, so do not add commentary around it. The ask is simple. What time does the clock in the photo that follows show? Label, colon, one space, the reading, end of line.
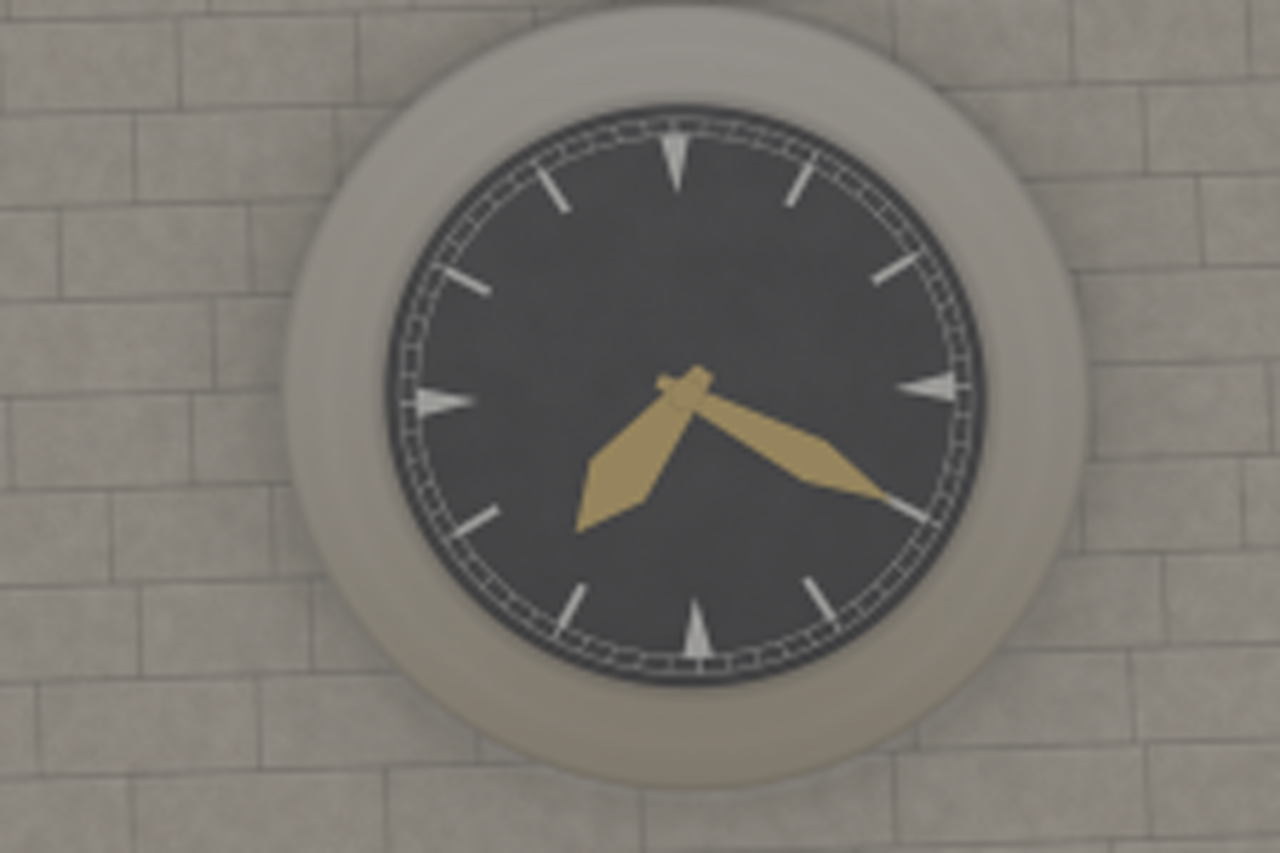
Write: 7:20
